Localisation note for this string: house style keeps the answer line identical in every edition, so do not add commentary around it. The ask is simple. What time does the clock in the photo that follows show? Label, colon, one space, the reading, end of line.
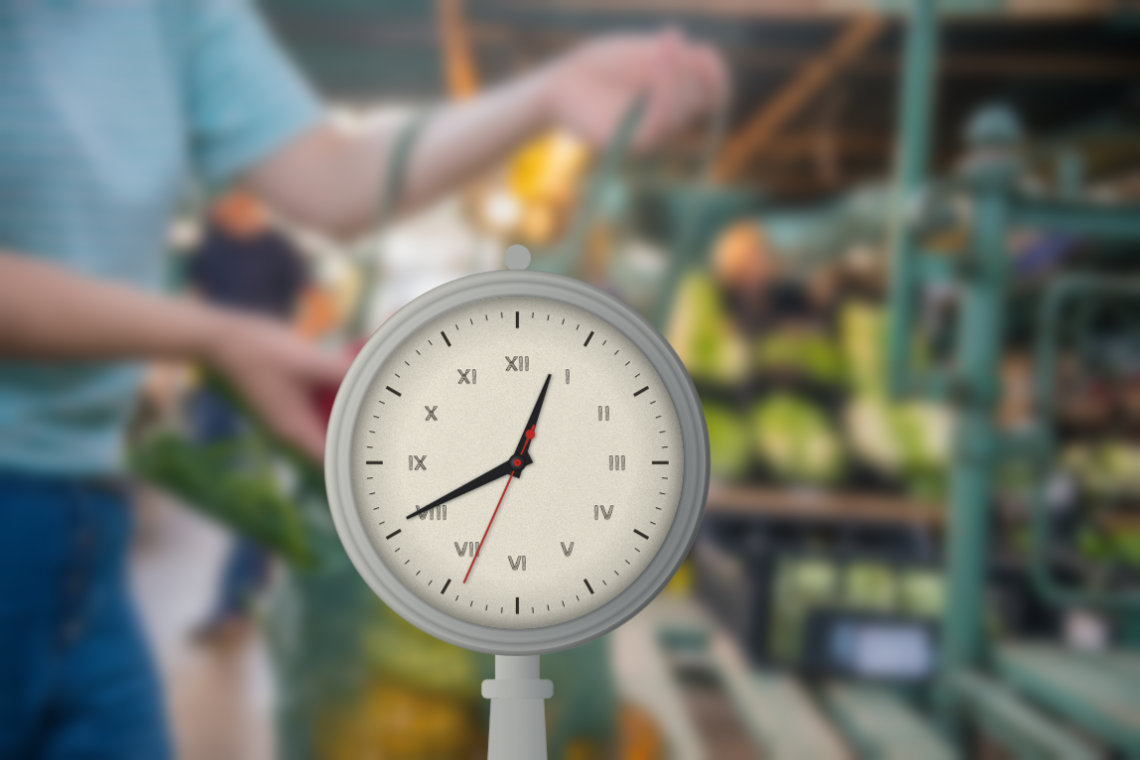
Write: 12:40:34
